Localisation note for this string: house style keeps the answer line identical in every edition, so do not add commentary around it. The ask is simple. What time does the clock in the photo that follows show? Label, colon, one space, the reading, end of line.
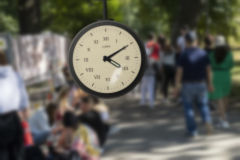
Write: 4:10
